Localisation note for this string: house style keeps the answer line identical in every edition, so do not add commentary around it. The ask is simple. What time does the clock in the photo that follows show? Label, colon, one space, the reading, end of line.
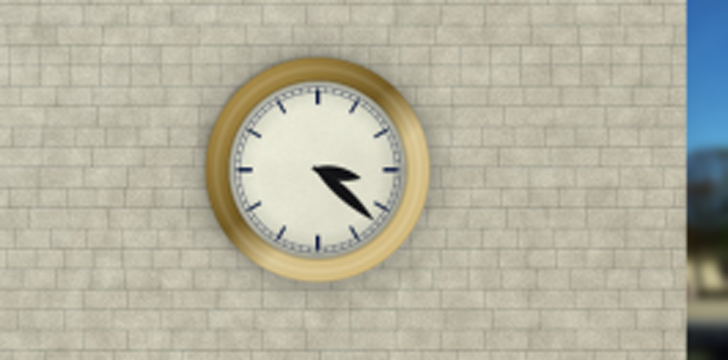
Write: 3:22
